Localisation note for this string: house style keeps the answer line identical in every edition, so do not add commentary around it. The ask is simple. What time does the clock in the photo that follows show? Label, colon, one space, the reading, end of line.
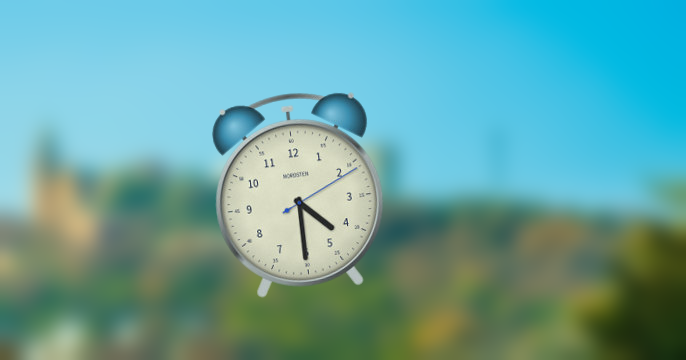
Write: 4:30:11
